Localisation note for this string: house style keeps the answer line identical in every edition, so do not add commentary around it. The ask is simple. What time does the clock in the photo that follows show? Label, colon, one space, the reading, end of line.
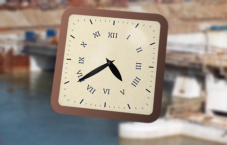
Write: 4:39
